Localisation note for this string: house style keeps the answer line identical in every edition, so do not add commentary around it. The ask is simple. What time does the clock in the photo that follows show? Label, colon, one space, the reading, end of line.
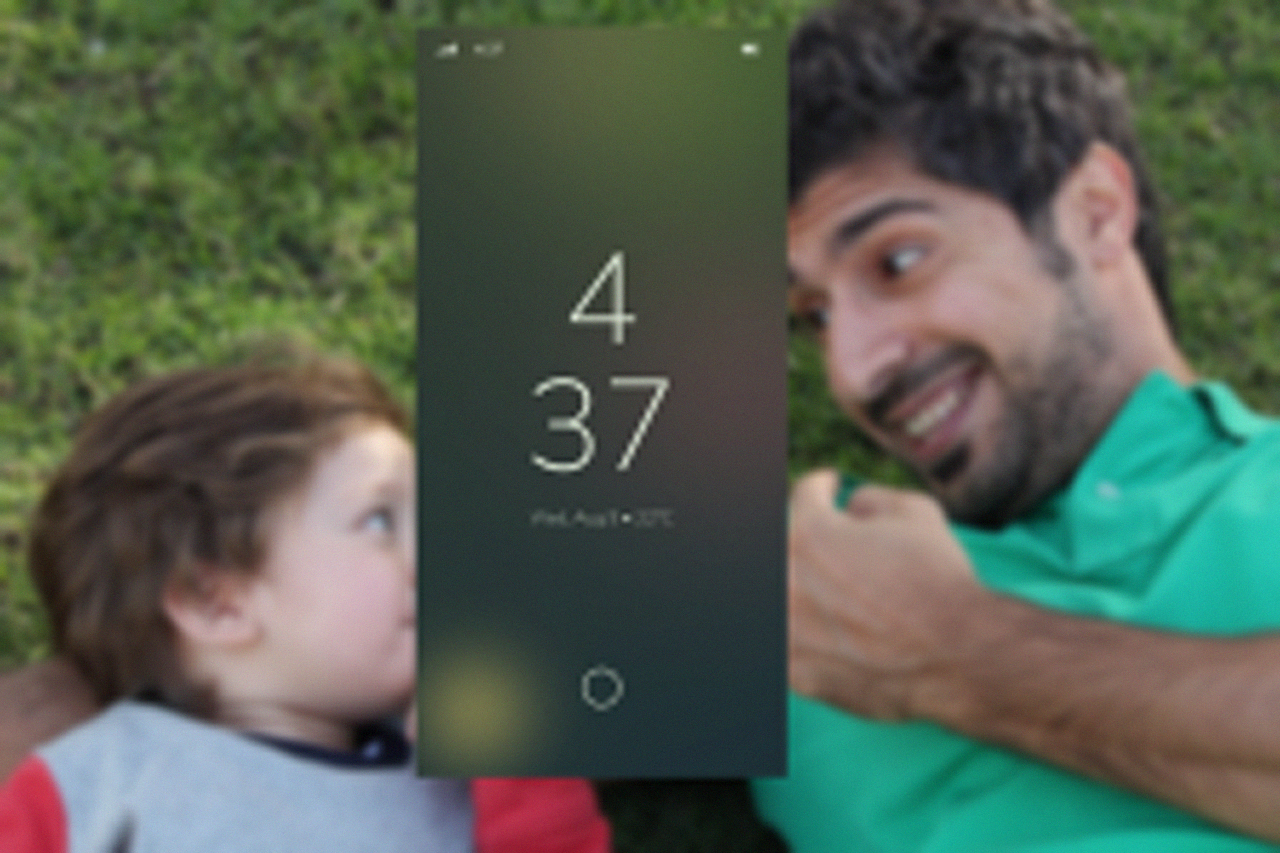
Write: 4:37
